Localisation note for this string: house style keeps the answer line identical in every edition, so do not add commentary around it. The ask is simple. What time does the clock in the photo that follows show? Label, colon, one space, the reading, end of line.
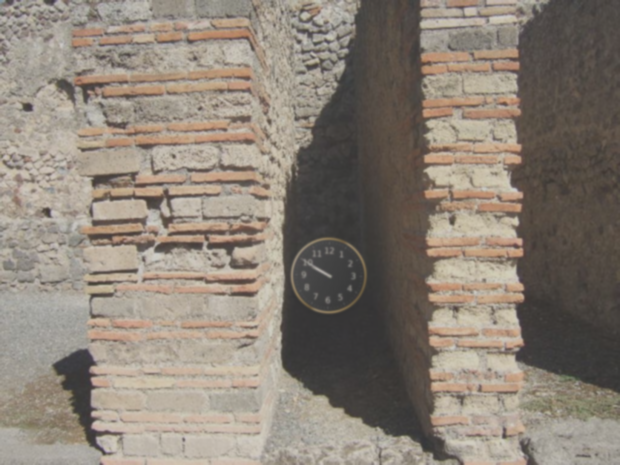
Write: 9:50
